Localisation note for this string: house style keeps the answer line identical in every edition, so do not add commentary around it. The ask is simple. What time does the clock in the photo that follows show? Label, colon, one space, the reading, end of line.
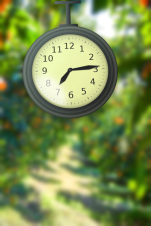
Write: 7:14
